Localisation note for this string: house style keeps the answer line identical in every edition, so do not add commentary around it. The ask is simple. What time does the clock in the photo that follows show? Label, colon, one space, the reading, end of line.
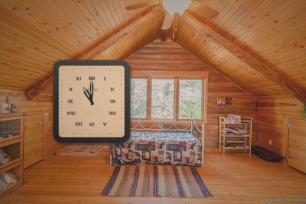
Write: 11:00
